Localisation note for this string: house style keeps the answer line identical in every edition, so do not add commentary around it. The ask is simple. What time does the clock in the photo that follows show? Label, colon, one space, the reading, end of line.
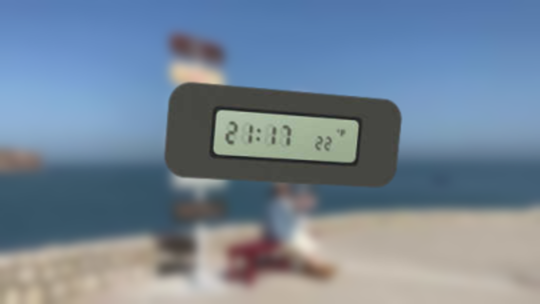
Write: 21:17
